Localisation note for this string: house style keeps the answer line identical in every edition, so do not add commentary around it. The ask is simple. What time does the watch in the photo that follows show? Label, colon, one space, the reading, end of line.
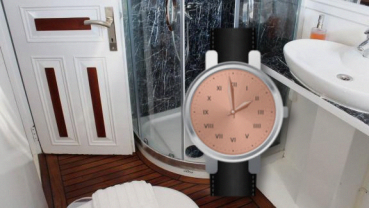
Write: 1:59
